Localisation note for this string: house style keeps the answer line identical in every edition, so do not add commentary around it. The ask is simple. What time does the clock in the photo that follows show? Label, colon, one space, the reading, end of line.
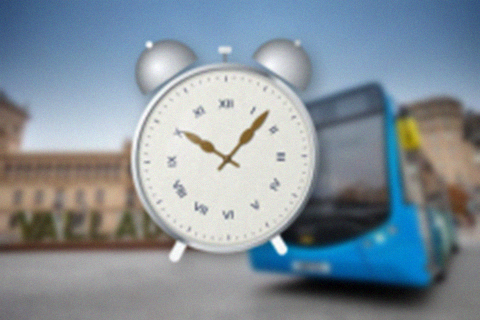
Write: 10:07
